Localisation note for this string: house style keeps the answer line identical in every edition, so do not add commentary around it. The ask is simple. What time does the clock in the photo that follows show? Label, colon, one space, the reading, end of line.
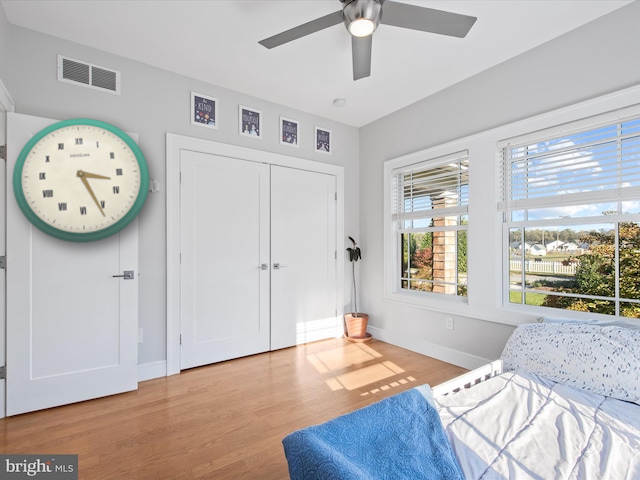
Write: 3:26
